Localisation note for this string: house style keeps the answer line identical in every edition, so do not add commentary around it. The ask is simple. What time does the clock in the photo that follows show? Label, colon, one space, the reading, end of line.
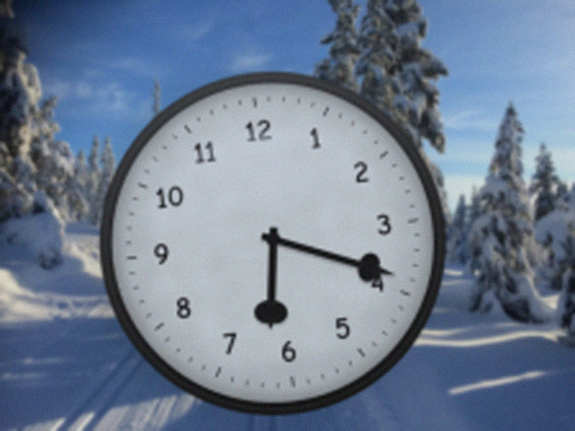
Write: 6:19
